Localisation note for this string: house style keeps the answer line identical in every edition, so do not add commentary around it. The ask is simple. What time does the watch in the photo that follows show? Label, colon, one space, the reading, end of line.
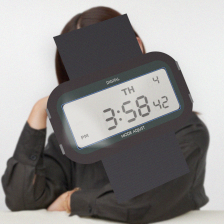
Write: 3:58:42
